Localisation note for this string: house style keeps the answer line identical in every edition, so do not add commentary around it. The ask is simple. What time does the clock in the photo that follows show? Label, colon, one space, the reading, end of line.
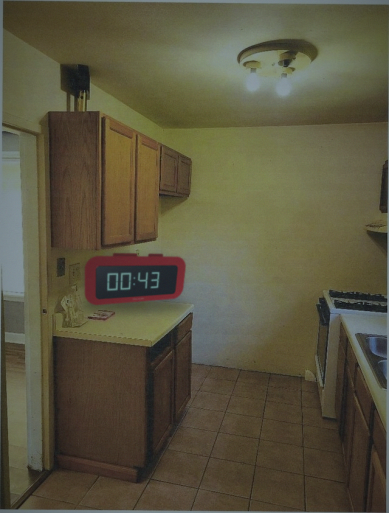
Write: 0:43
